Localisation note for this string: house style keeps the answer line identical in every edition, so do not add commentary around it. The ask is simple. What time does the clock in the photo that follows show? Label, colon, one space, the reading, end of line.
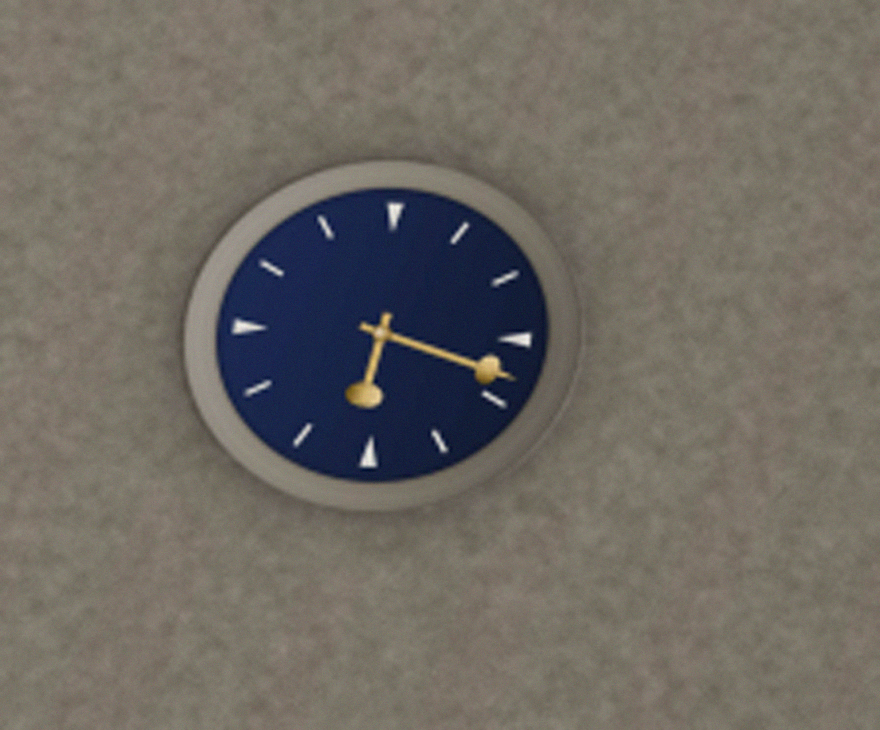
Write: 6:18
